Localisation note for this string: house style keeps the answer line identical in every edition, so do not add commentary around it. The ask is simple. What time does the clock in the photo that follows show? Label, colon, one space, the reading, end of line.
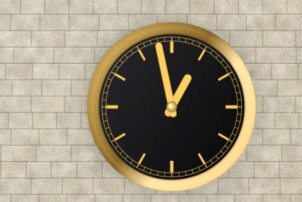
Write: 12:58
